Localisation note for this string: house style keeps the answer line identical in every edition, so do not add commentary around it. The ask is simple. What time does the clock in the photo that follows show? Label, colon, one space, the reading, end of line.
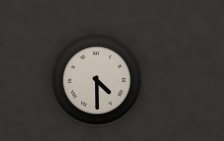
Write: 4:30
